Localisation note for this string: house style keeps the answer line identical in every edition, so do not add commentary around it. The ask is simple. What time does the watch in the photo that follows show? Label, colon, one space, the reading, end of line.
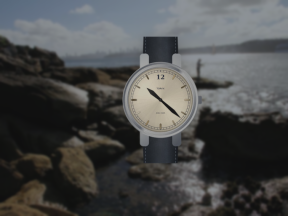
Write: 10:22
